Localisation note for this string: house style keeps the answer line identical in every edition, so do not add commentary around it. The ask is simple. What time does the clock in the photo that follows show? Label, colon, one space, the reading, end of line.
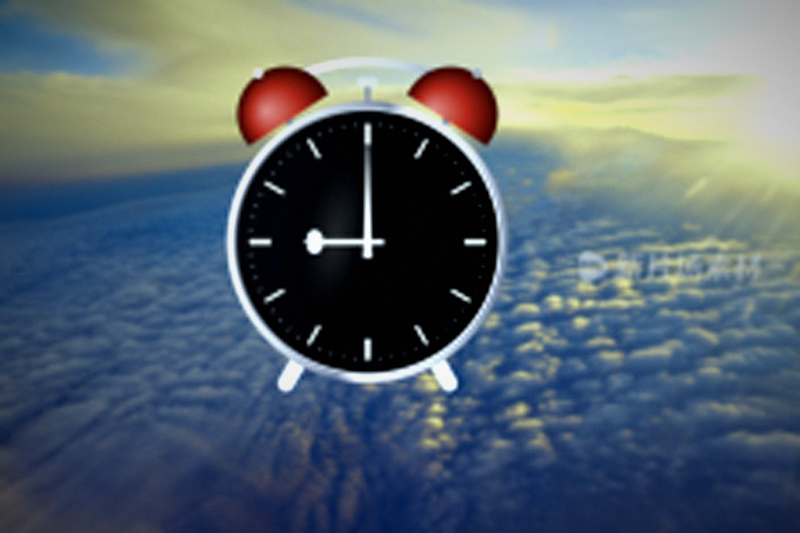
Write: 9:00
